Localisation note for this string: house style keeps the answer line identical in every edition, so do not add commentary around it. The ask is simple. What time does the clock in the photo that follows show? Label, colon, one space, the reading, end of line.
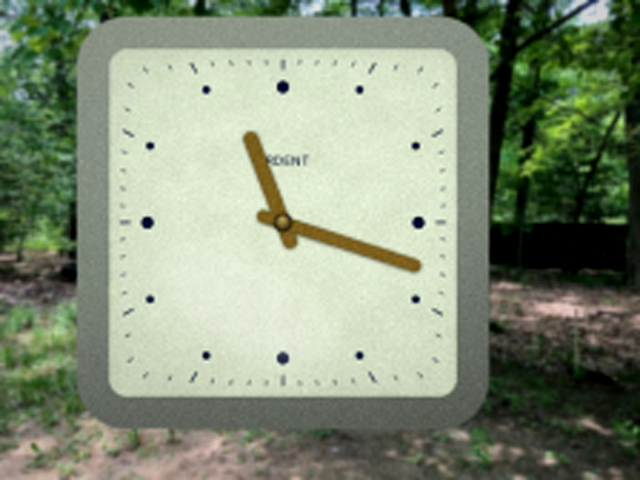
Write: 11:18
